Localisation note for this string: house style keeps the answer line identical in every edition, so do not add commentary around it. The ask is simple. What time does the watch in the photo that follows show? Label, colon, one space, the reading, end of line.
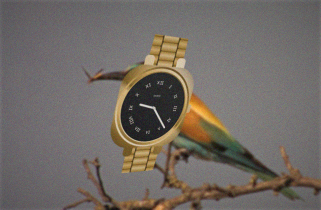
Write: 9:23
